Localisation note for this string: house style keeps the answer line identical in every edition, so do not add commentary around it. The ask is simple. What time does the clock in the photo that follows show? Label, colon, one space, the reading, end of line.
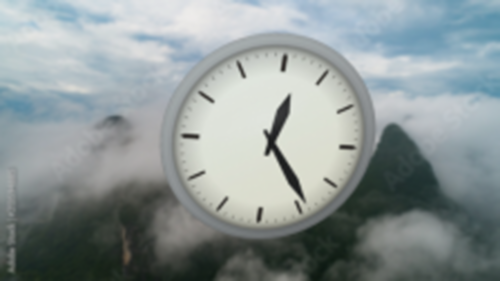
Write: 12:24
